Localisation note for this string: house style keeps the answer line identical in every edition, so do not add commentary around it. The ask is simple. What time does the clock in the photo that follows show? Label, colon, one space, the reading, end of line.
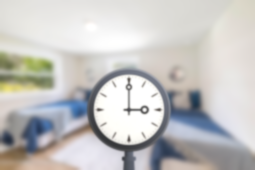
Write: 3:00
